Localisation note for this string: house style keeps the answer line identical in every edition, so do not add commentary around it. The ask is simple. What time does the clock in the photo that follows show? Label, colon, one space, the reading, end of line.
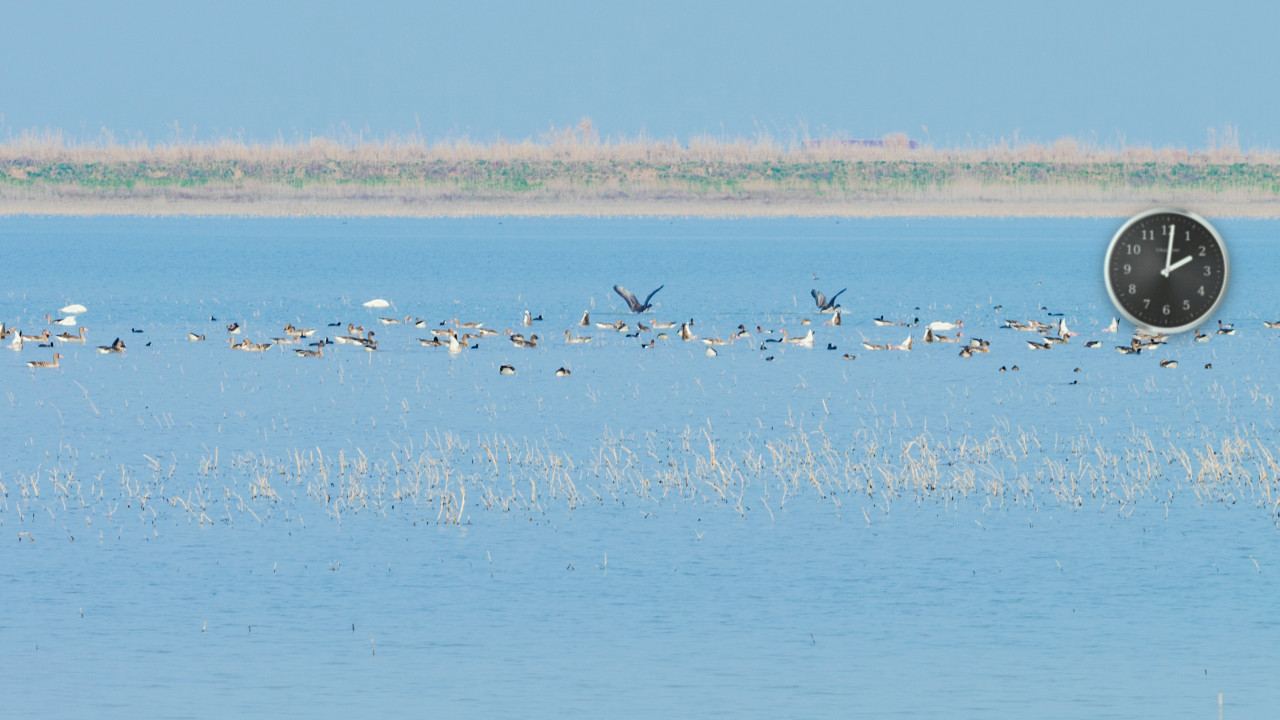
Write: 2:01
